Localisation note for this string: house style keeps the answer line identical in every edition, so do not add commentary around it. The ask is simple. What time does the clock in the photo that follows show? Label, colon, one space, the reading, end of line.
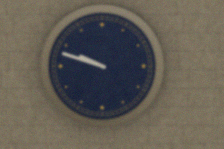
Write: 9:48
